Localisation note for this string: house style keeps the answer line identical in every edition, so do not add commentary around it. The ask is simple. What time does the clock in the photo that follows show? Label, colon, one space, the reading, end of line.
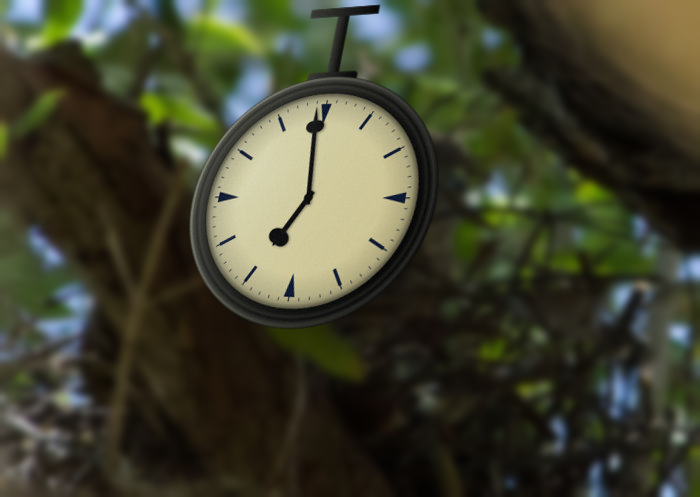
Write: 6:59
